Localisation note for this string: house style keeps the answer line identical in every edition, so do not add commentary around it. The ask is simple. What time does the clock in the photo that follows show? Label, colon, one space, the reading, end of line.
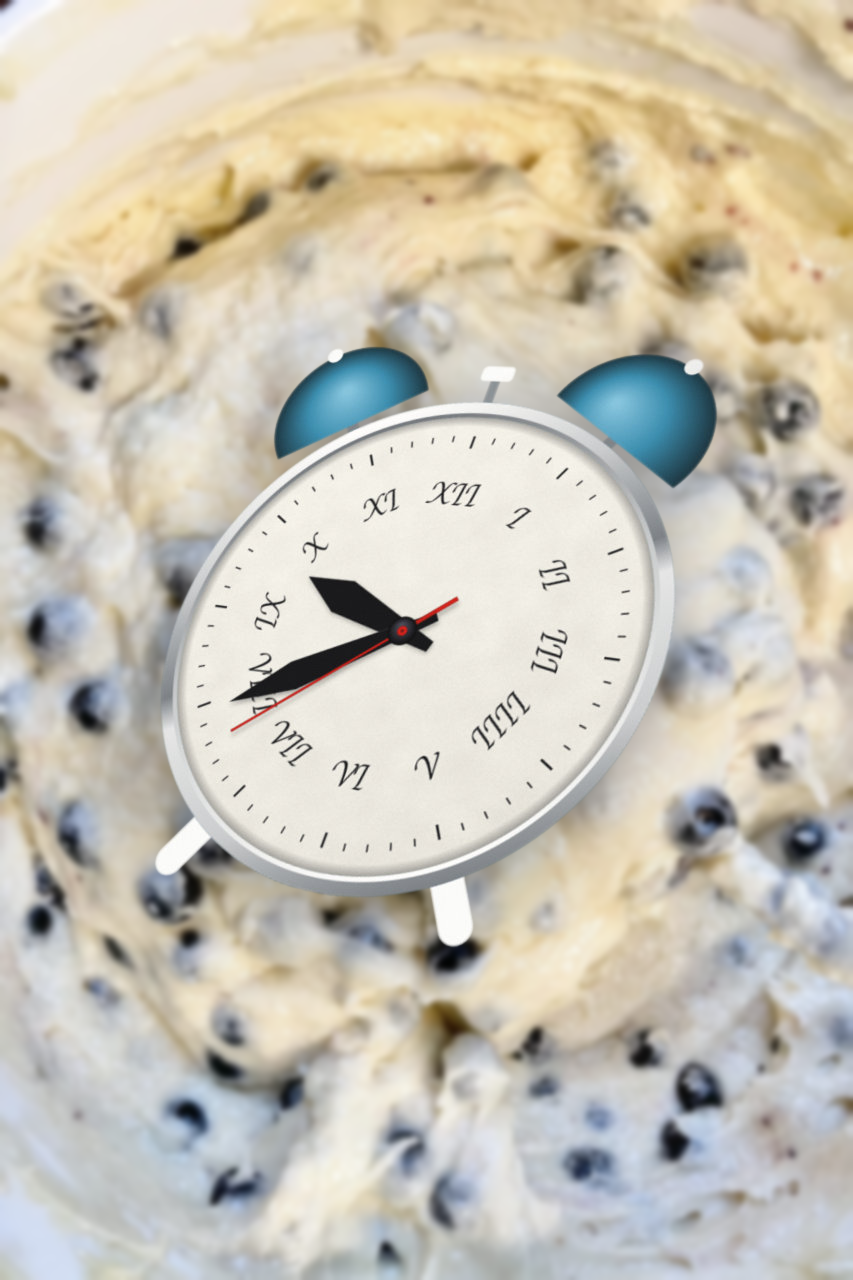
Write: 9:39:38
